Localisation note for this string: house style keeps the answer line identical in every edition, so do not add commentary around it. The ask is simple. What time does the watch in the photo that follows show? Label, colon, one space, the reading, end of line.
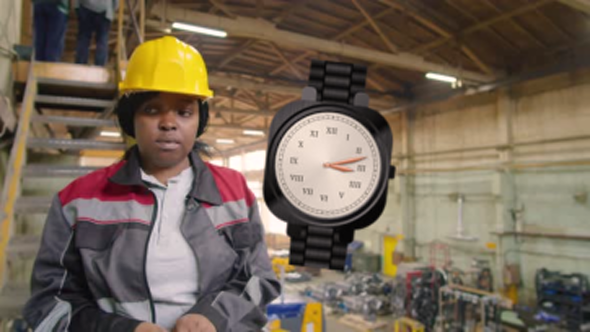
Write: 3:12
